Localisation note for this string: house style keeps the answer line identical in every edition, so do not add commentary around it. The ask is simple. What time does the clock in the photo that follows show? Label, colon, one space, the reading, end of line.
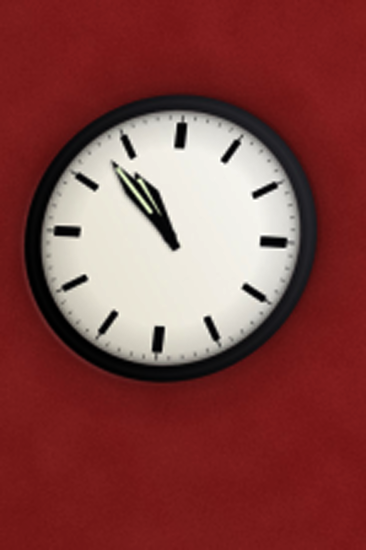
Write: 10:53
